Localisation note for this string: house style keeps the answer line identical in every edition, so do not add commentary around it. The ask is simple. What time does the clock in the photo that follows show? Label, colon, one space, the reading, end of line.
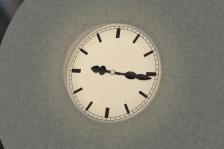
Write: 9:16
